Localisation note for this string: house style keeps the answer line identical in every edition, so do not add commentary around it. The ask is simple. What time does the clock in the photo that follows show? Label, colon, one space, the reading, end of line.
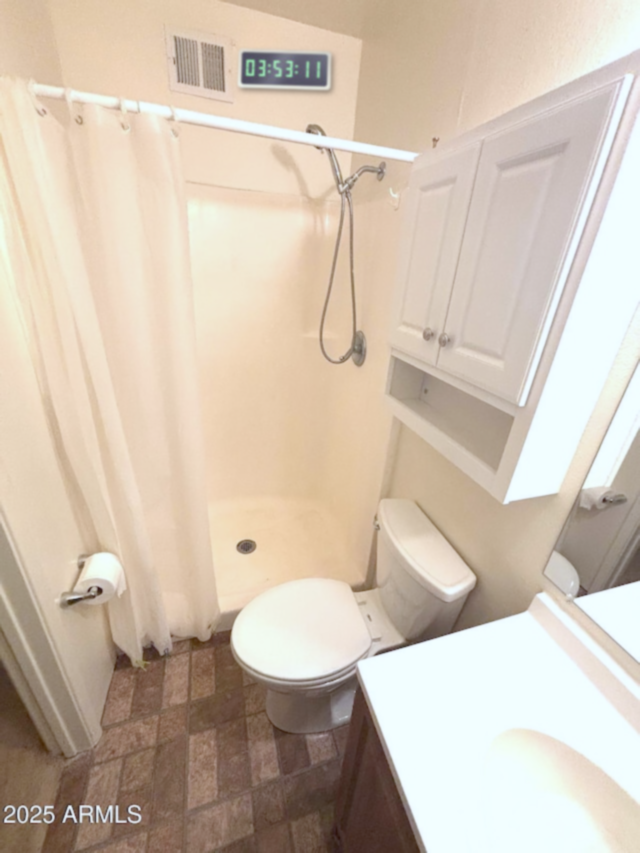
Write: 3:53:11
